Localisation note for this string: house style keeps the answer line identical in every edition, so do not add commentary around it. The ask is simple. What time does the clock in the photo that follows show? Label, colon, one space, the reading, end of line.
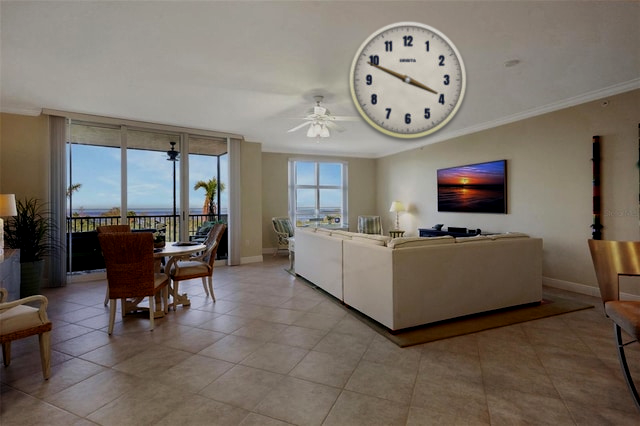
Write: 3:49
